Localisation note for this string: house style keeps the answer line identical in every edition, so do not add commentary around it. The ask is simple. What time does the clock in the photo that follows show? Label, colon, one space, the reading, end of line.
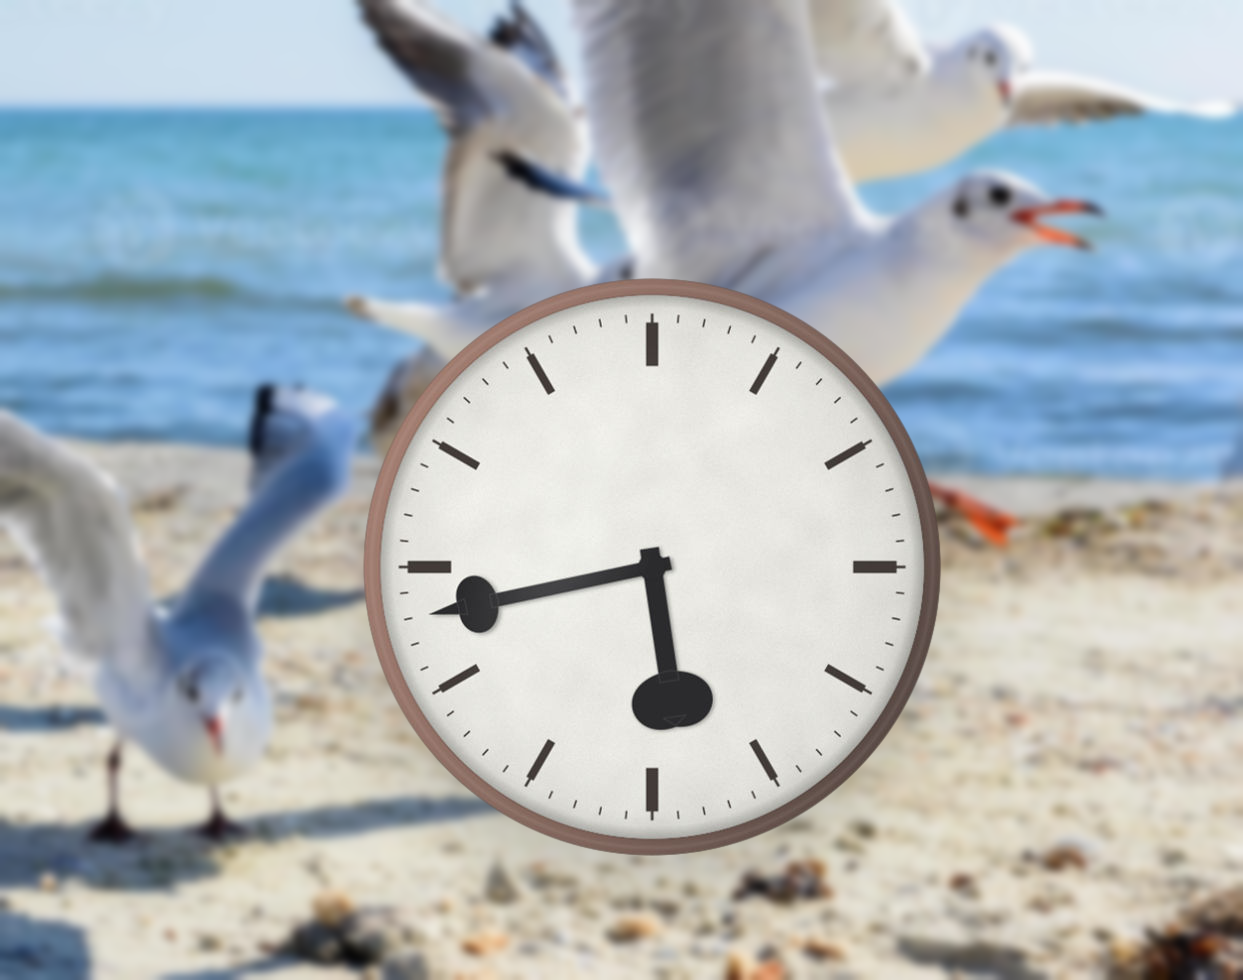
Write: 5:43
